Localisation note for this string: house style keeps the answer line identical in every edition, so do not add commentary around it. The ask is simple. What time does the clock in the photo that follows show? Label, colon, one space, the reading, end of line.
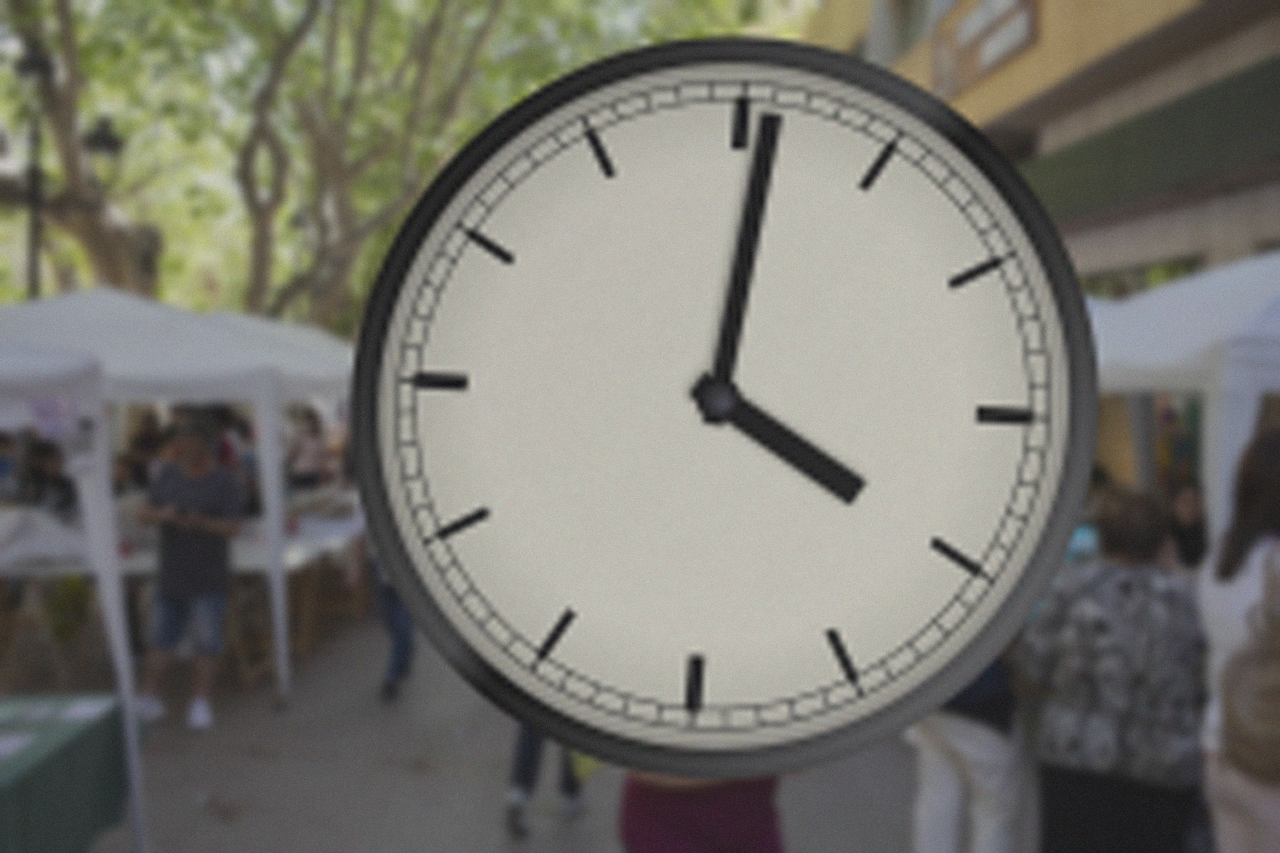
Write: 4:01
